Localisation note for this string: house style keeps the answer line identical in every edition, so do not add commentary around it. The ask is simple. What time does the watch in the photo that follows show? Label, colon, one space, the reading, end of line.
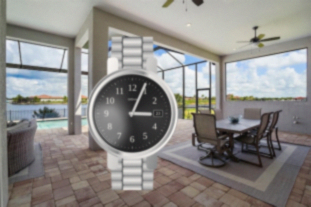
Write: 3:04
